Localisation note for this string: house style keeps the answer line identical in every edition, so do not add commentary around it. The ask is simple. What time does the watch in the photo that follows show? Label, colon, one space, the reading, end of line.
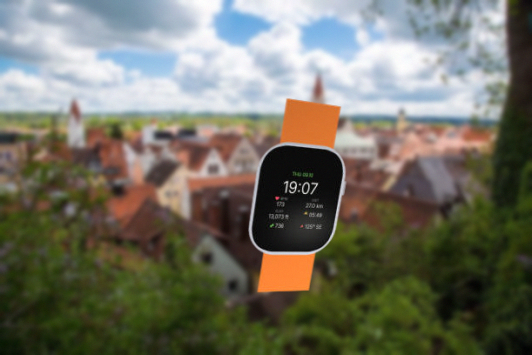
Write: 19:07
